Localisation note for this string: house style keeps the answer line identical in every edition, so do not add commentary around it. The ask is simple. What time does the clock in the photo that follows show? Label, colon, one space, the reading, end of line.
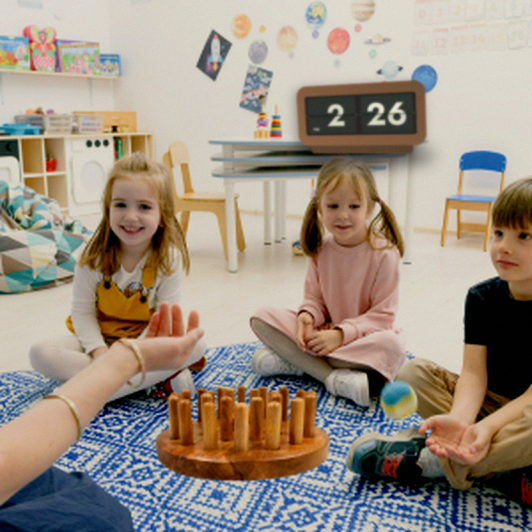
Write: 2:26
